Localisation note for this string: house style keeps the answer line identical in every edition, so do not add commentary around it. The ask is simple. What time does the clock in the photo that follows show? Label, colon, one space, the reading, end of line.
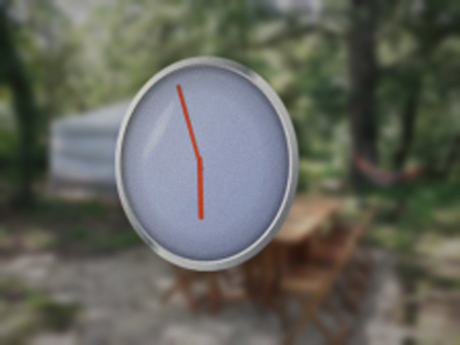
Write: 5:57
